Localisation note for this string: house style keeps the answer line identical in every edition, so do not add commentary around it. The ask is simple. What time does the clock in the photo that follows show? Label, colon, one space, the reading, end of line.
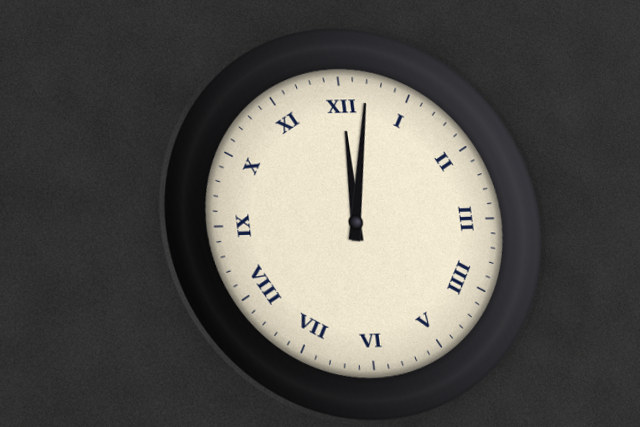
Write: 12:02
